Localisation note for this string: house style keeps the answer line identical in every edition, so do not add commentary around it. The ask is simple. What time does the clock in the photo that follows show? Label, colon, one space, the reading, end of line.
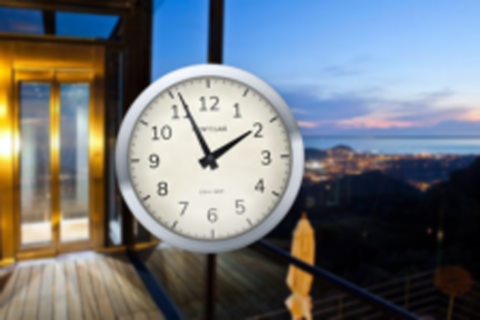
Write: 1:56
